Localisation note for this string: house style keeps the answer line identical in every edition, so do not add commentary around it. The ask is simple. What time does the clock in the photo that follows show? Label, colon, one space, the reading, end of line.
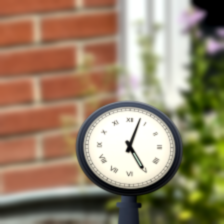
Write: 5:03
